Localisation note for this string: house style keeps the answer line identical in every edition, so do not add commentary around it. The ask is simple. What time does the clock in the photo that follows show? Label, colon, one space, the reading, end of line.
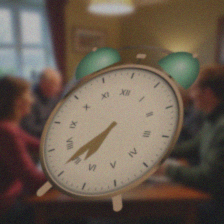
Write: 6:36
